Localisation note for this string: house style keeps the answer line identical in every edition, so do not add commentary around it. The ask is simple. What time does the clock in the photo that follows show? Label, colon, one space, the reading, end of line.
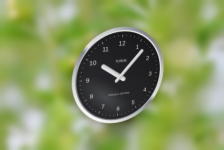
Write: 10:07
